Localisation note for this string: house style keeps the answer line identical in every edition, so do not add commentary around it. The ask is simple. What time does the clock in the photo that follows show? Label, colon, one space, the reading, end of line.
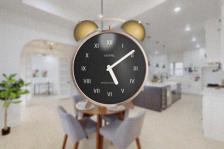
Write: 5:09
